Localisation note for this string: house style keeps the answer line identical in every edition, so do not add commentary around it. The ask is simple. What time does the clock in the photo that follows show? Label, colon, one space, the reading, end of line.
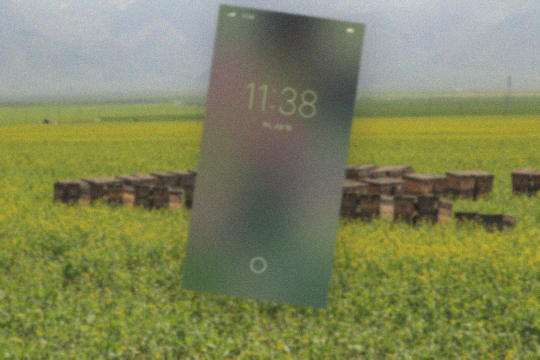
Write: 11:38
